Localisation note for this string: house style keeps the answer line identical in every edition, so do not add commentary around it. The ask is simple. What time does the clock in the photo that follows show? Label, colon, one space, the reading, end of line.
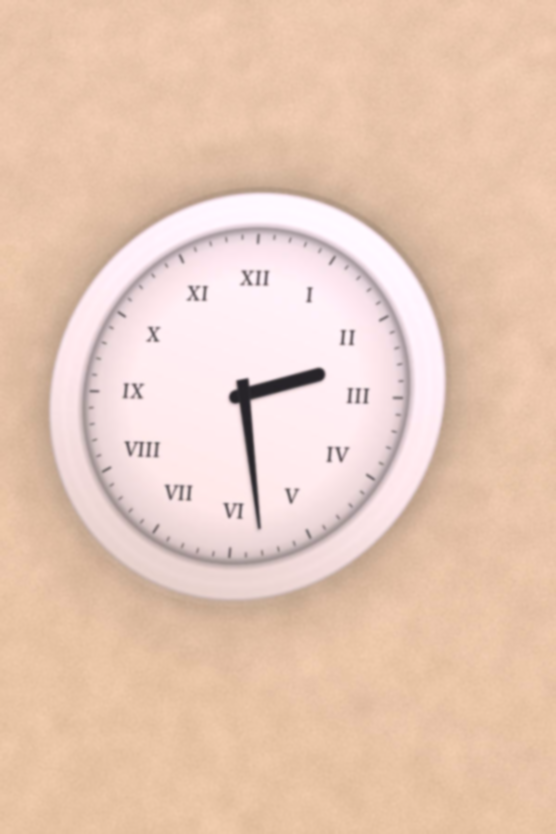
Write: 2:28
